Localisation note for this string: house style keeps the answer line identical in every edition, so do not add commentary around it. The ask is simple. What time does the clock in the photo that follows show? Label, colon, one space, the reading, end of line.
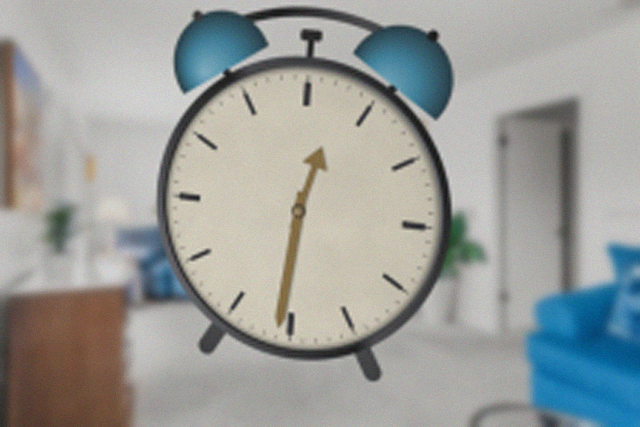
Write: 12:31
